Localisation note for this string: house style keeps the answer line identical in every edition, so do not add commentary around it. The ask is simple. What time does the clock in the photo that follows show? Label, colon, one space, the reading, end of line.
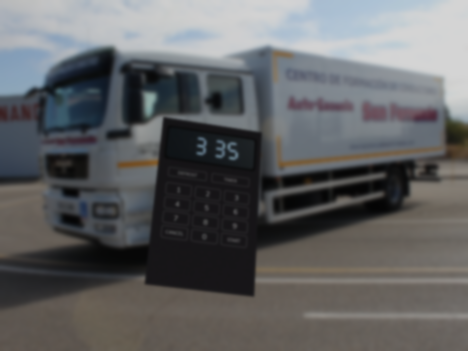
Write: 3:35
